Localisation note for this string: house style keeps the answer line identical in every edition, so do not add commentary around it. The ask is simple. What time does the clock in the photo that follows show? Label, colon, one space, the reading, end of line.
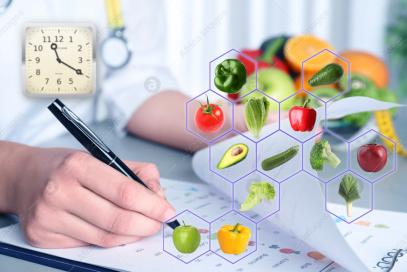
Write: 11:20
